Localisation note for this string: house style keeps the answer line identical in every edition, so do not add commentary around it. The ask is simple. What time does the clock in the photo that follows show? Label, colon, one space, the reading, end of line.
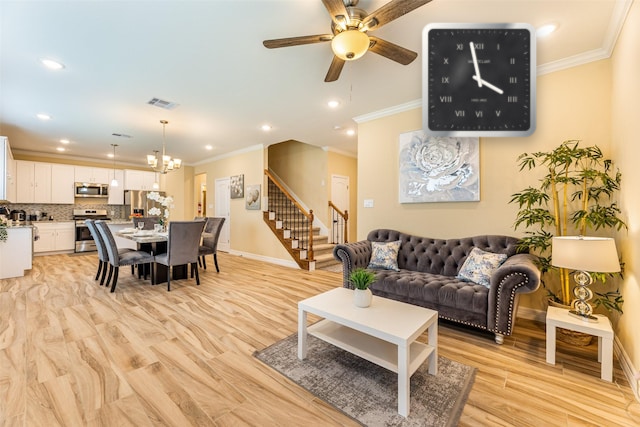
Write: 3:58
